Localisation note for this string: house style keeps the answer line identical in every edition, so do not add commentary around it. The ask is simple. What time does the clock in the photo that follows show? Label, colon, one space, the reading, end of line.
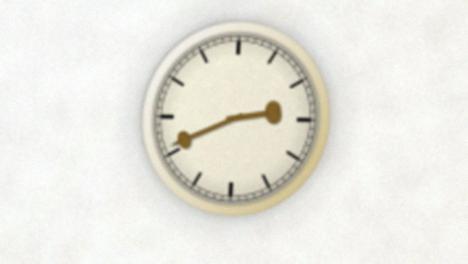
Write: 2:41
